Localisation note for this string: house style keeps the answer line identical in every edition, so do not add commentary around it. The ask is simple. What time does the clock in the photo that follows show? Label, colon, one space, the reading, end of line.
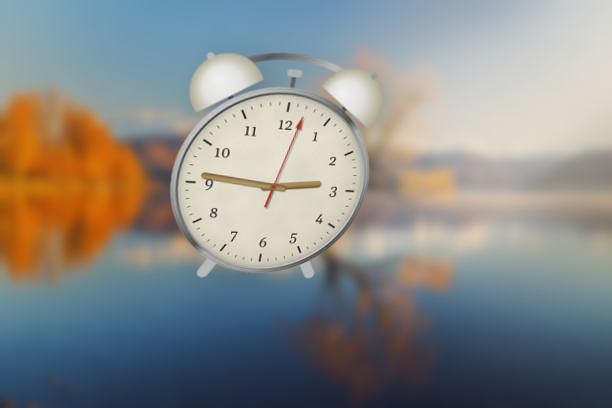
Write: 2:46:02
